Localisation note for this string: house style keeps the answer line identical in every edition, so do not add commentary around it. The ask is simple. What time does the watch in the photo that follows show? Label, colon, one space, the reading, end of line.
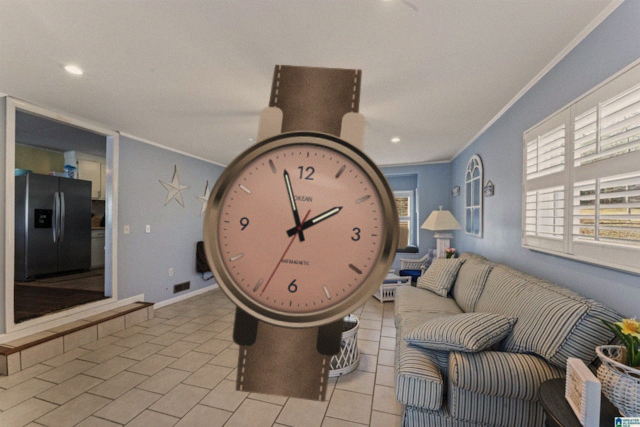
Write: 1:56:34
